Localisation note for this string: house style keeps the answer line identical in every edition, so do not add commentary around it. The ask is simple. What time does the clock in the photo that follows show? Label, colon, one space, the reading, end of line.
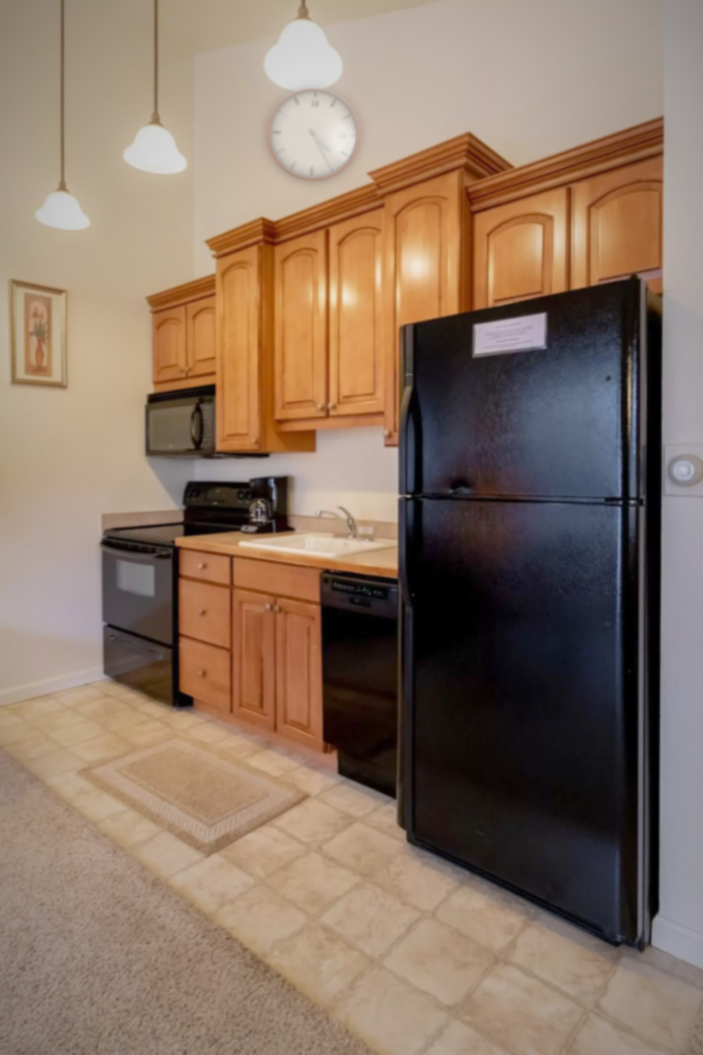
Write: 4:25
